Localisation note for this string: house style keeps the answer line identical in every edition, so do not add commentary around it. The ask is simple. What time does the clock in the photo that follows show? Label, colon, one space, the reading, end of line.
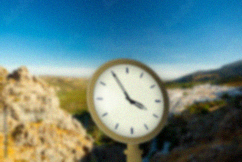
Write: 3:55
